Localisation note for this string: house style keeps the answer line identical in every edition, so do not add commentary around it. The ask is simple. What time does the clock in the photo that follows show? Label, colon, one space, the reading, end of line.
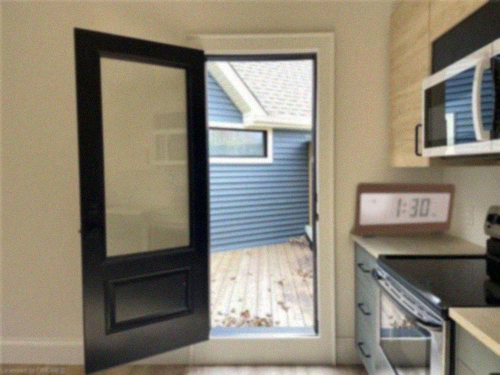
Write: 1:30
